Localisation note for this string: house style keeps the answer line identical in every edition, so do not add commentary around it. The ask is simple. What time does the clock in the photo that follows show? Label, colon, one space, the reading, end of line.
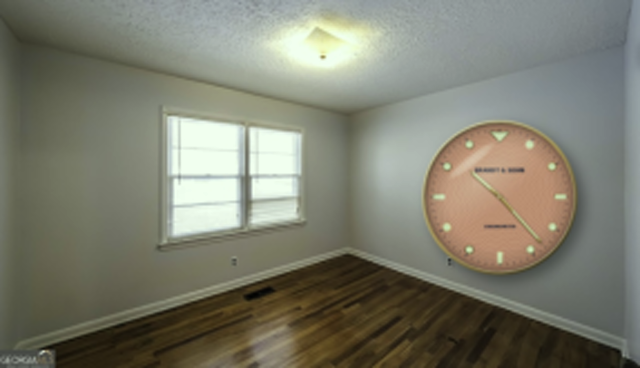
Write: 10:23
